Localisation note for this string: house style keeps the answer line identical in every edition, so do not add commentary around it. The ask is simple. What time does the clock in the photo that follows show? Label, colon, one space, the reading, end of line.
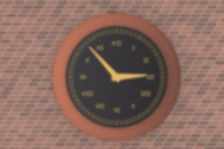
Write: 2:53
